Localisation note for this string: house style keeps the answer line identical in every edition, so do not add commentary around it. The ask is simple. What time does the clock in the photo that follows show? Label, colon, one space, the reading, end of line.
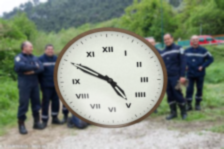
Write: 4:50
